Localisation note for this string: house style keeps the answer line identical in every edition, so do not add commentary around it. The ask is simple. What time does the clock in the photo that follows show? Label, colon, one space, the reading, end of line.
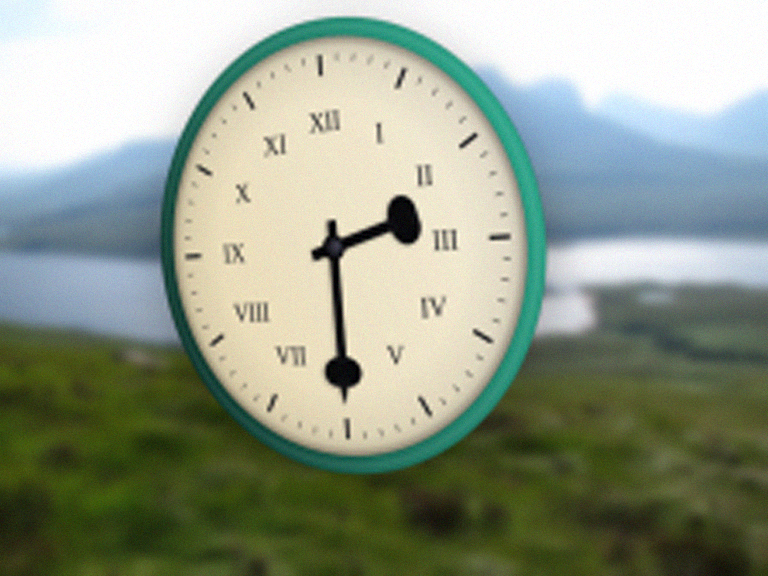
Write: 2:30
